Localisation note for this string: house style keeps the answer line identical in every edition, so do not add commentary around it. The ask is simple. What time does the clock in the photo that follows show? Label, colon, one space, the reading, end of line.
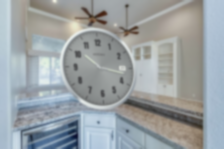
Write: 10:17
